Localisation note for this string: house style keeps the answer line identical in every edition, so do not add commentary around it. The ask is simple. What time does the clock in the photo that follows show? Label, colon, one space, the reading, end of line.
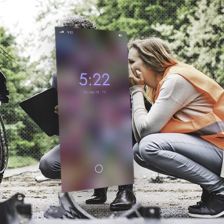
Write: 5:22
